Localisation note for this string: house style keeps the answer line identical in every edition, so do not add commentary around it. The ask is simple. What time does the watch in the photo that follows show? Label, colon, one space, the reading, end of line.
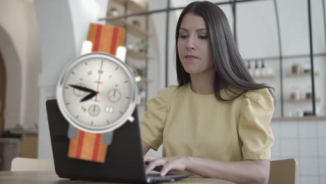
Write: 7:46
